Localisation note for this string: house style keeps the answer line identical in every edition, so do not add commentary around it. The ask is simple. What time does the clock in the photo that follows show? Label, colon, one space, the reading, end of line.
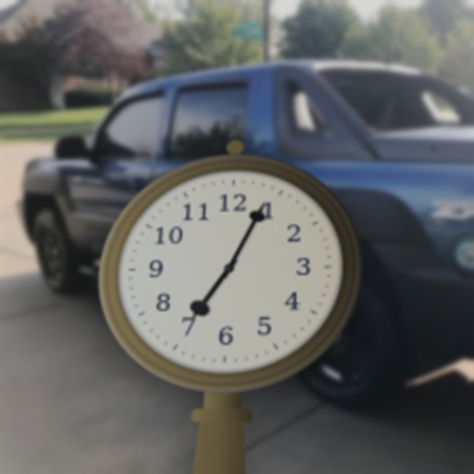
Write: 7:04
